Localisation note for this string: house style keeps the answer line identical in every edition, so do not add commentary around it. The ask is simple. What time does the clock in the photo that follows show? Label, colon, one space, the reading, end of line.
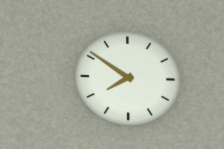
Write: 7:51
